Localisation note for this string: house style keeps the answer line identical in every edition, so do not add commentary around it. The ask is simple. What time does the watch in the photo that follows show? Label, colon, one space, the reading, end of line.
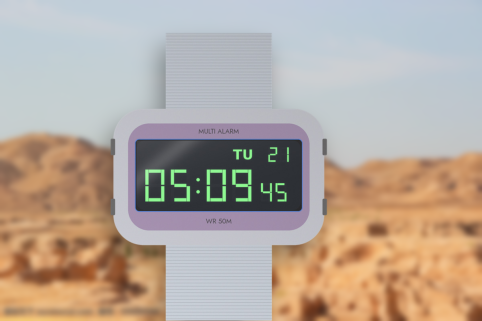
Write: 5:09:45
